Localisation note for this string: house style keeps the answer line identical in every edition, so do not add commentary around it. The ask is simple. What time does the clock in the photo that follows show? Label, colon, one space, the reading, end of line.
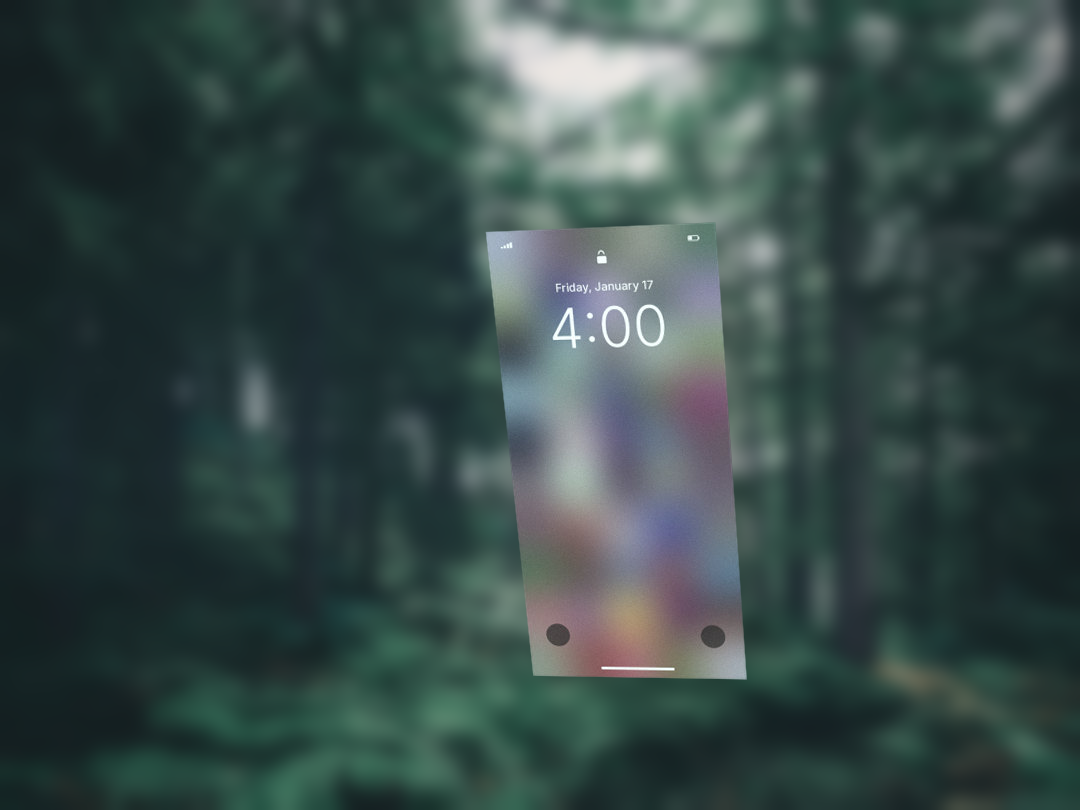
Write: 4:00
